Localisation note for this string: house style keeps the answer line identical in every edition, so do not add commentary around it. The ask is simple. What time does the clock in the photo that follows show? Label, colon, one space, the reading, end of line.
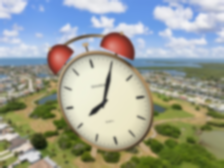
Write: 8:05
